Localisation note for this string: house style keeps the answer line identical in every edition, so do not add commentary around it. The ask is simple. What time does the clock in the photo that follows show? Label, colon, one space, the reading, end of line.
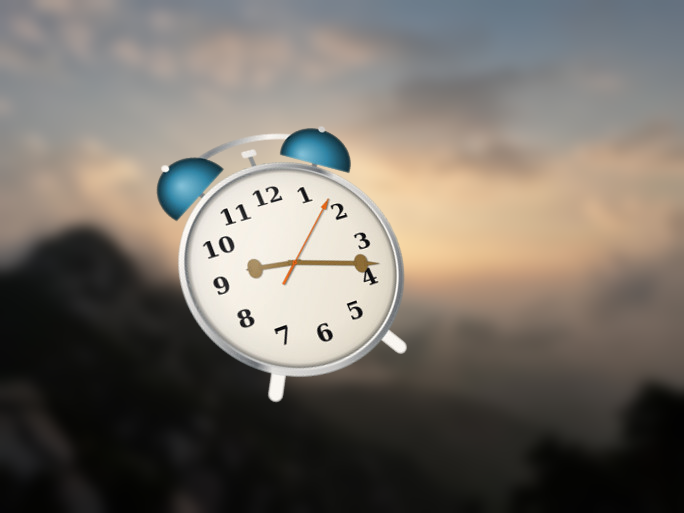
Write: 9:18:08
